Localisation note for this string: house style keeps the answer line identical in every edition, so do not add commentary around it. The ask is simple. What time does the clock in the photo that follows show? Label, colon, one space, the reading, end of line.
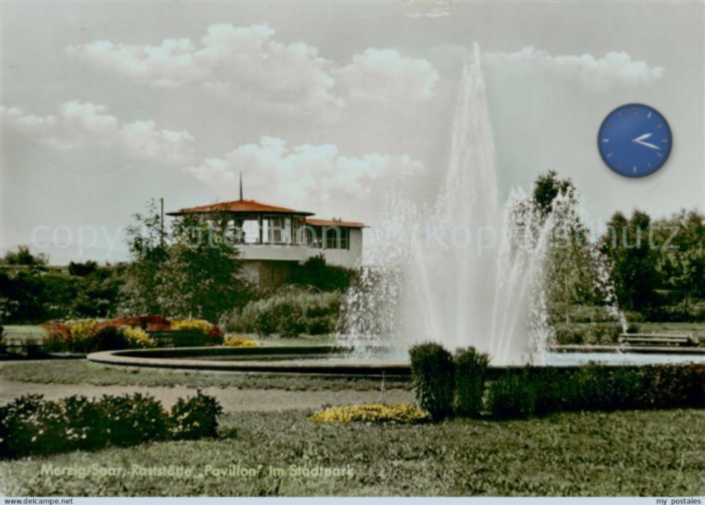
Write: 2:18
